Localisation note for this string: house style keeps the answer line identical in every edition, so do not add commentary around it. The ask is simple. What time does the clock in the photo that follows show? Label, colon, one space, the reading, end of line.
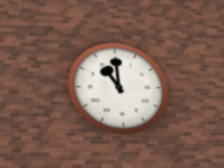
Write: 11:00
